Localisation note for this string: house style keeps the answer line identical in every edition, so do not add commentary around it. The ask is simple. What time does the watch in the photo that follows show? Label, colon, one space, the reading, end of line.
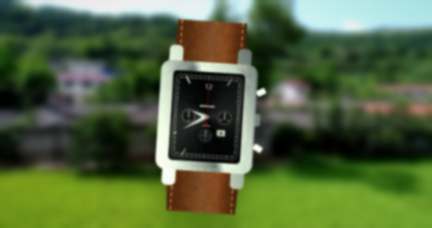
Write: 9:40
